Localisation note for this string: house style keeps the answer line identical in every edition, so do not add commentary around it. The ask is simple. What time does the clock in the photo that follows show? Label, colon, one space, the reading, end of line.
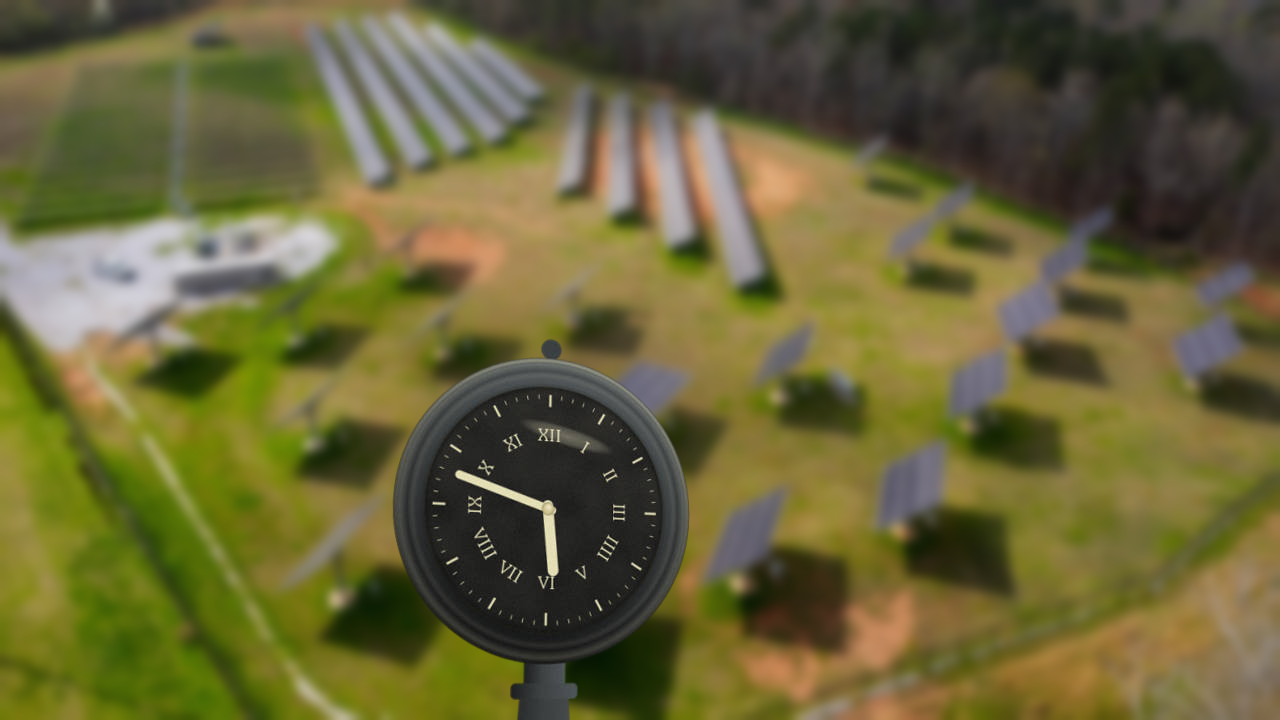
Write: 5:48
